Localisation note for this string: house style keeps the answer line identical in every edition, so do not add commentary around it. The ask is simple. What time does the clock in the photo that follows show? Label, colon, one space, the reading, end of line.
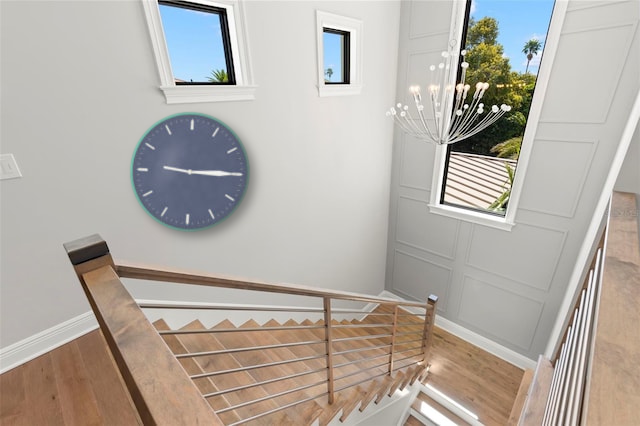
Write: 9:15
